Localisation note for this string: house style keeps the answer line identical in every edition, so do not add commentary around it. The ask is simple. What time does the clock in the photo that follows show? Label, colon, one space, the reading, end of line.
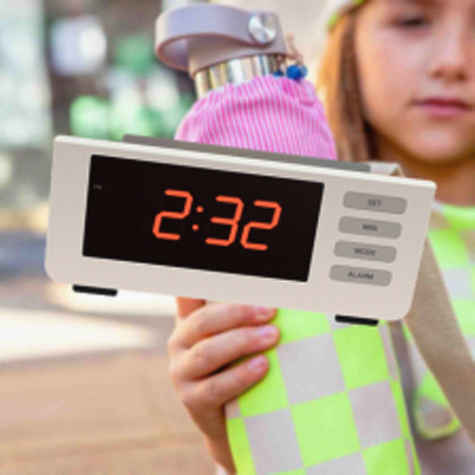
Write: 2:32
